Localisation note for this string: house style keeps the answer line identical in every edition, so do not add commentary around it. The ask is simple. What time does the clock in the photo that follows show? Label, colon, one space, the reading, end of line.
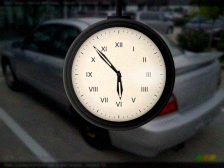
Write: 5:53
